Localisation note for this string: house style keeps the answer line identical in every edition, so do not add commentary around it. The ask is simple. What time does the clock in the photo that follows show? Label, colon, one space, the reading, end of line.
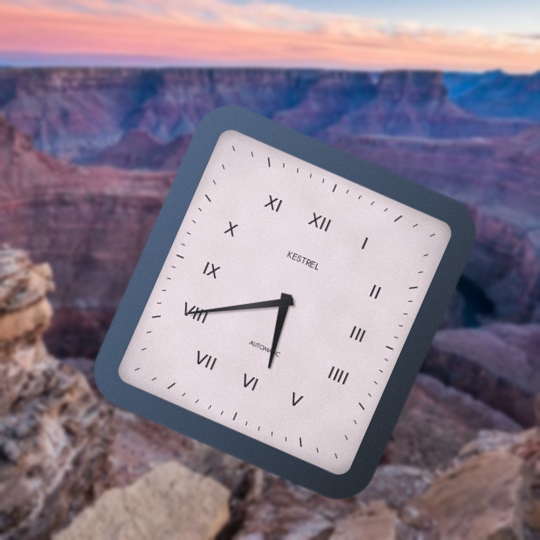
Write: 5:40
